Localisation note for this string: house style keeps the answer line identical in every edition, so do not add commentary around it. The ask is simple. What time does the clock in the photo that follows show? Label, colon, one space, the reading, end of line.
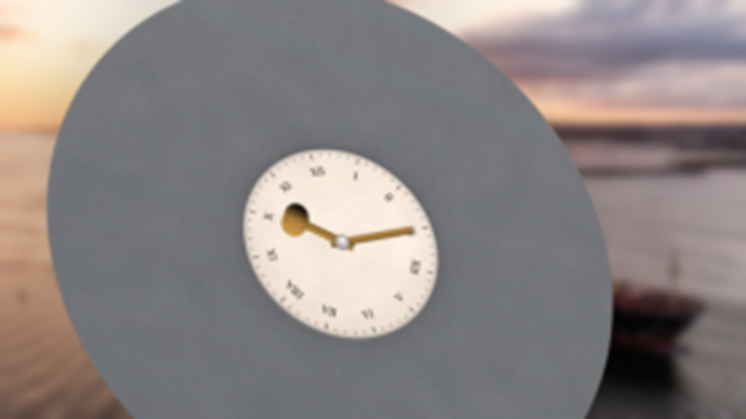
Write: 10:15
